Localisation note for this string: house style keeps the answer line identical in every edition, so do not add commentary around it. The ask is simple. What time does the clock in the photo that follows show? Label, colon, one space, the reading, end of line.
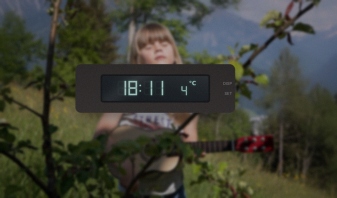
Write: 18:11
